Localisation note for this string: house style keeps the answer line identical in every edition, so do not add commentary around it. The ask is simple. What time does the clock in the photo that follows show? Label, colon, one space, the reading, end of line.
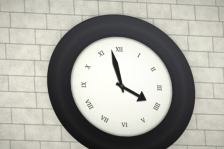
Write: 3:58
